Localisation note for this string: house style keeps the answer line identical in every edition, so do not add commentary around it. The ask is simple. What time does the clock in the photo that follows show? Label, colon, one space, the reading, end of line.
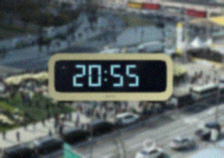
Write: 20:55
